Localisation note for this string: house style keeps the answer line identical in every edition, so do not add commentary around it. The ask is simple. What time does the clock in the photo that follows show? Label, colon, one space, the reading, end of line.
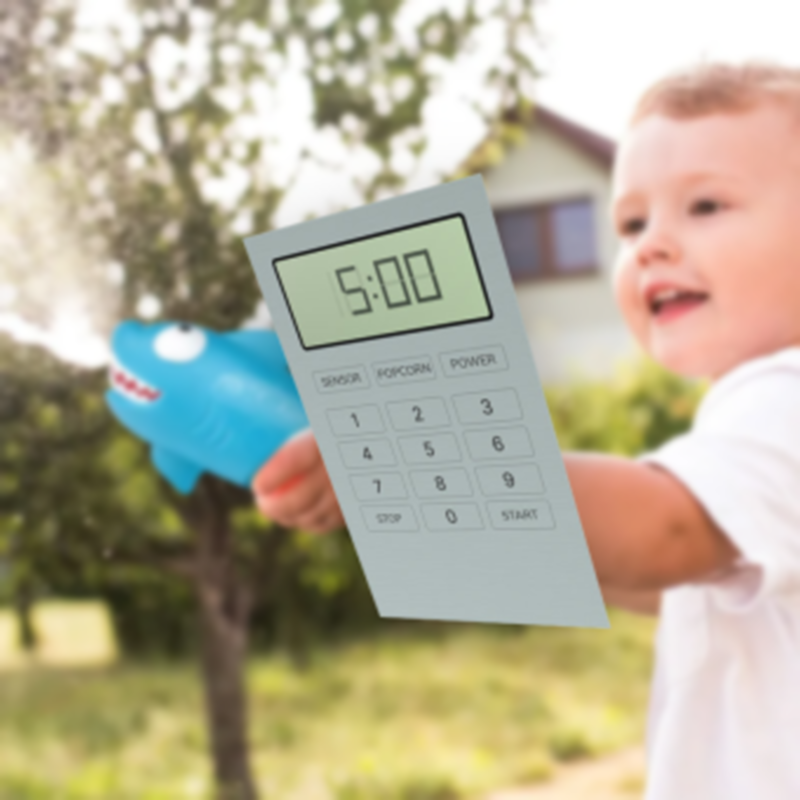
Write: 5:00
